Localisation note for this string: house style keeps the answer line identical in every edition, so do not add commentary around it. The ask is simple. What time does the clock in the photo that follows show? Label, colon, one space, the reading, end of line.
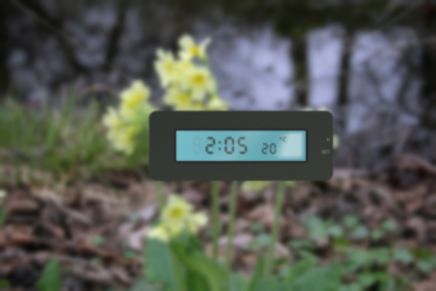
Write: 2:05
